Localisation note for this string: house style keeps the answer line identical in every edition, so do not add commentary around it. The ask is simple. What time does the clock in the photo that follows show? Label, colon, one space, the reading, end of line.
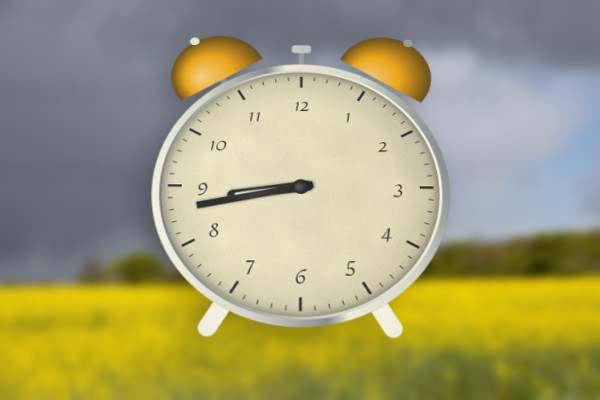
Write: 8:43
